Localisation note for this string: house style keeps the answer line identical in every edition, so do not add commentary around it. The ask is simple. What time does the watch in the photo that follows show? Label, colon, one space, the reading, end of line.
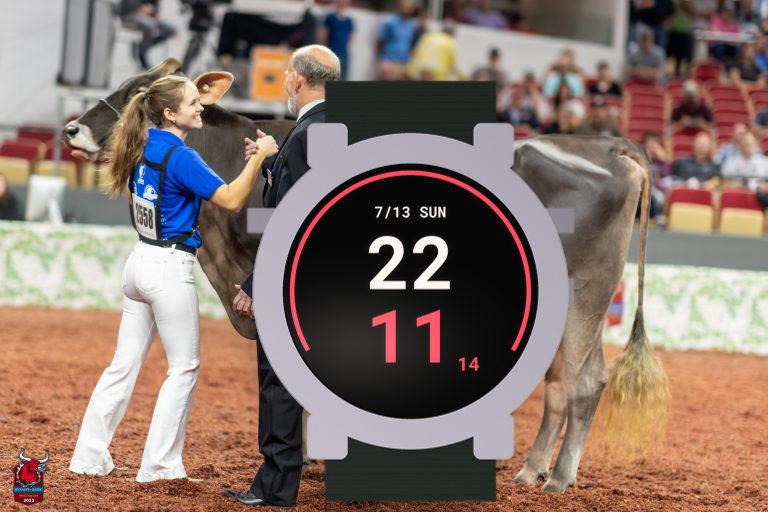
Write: 22:11:14
